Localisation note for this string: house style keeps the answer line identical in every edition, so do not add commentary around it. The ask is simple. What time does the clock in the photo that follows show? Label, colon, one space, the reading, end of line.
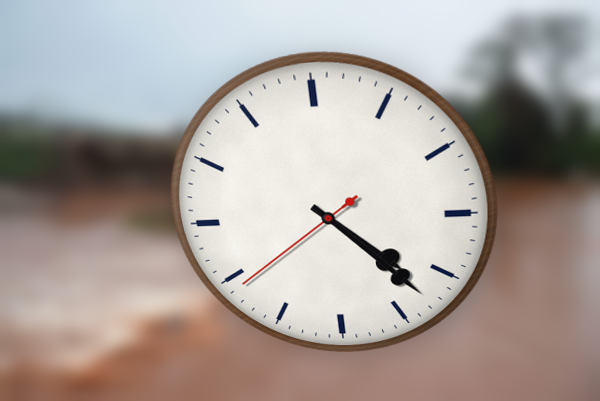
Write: 4:22:39
